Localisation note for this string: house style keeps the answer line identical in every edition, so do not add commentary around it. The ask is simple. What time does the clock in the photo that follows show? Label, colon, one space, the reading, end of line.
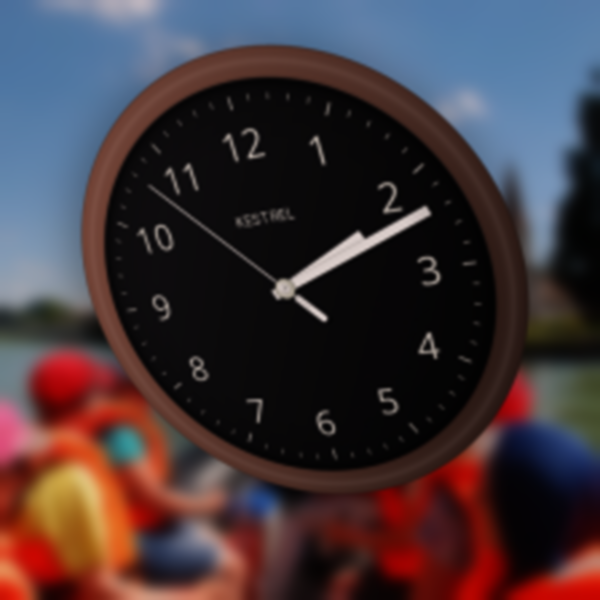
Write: 2:11:53
